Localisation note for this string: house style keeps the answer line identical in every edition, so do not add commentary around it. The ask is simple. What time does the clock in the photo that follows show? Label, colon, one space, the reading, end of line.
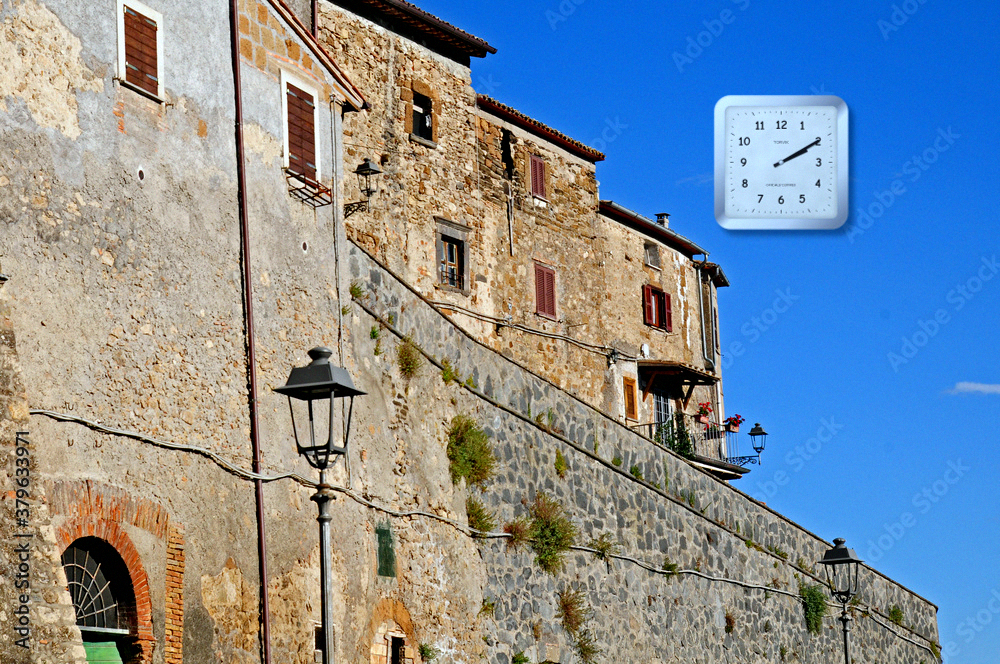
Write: 2:10
